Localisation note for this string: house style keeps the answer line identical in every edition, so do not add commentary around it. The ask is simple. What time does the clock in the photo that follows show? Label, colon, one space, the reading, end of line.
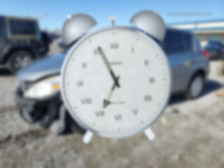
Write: 6:56
